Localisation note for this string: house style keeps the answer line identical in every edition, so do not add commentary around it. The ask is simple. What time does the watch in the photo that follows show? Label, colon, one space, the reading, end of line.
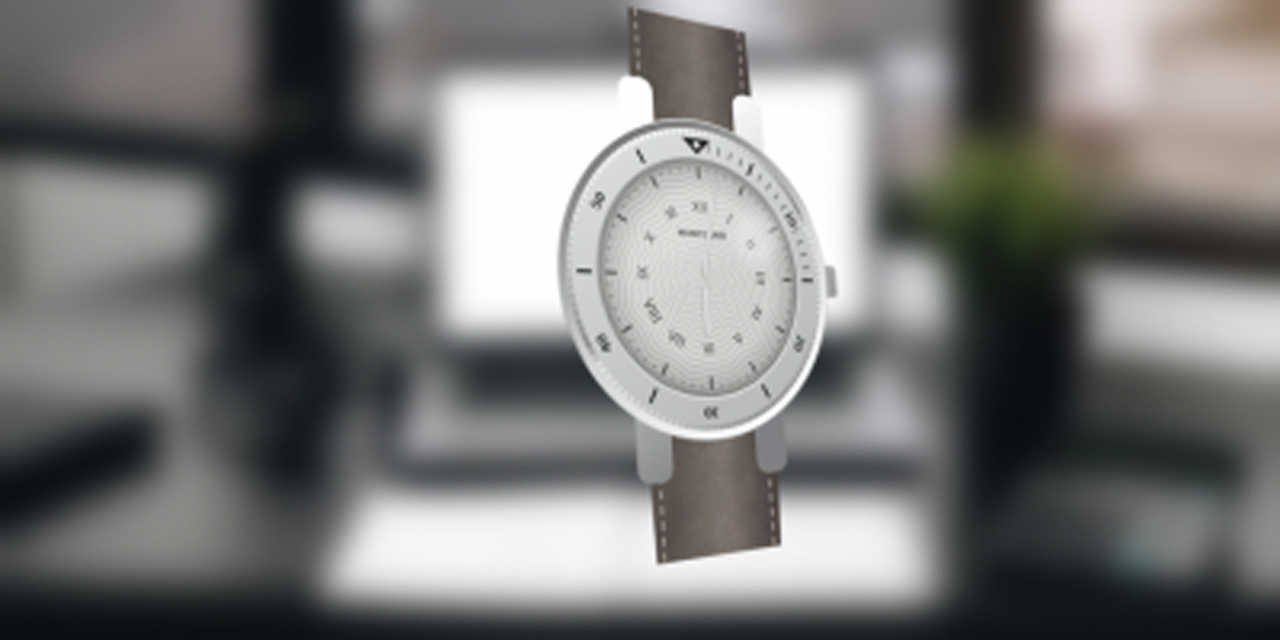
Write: 6:02
